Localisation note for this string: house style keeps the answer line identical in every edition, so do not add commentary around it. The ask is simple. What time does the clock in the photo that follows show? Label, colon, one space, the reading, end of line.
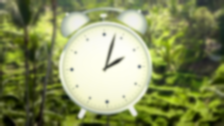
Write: 2:03
